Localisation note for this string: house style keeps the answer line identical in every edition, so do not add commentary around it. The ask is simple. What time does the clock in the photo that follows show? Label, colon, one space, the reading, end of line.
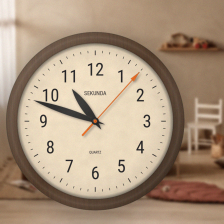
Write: 10:48:07
